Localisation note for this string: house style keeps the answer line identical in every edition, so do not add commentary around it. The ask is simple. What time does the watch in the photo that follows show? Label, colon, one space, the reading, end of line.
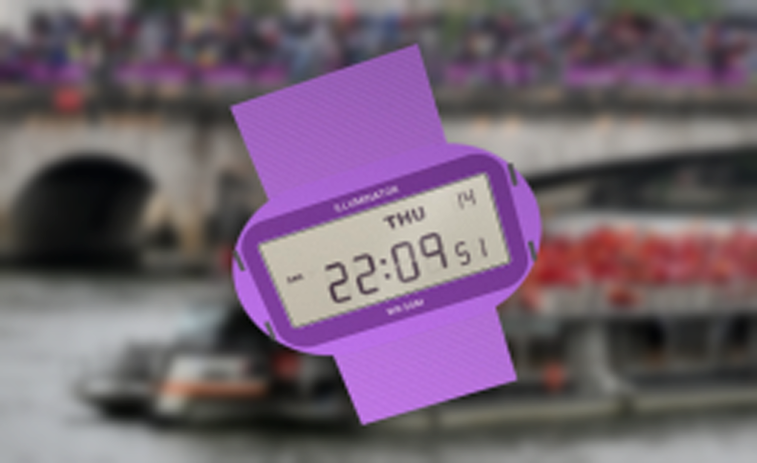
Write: 22:09:51
